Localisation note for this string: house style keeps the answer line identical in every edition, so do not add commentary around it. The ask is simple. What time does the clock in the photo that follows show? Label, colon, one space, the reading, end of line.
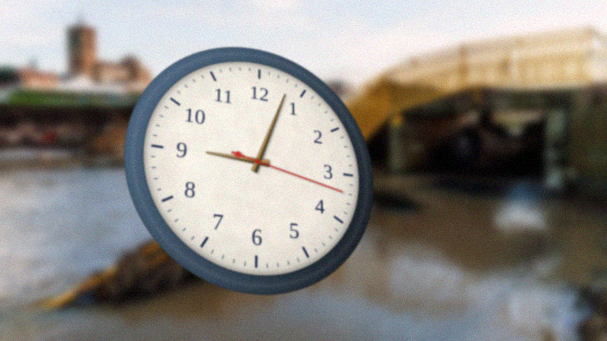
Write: 9:03:17
